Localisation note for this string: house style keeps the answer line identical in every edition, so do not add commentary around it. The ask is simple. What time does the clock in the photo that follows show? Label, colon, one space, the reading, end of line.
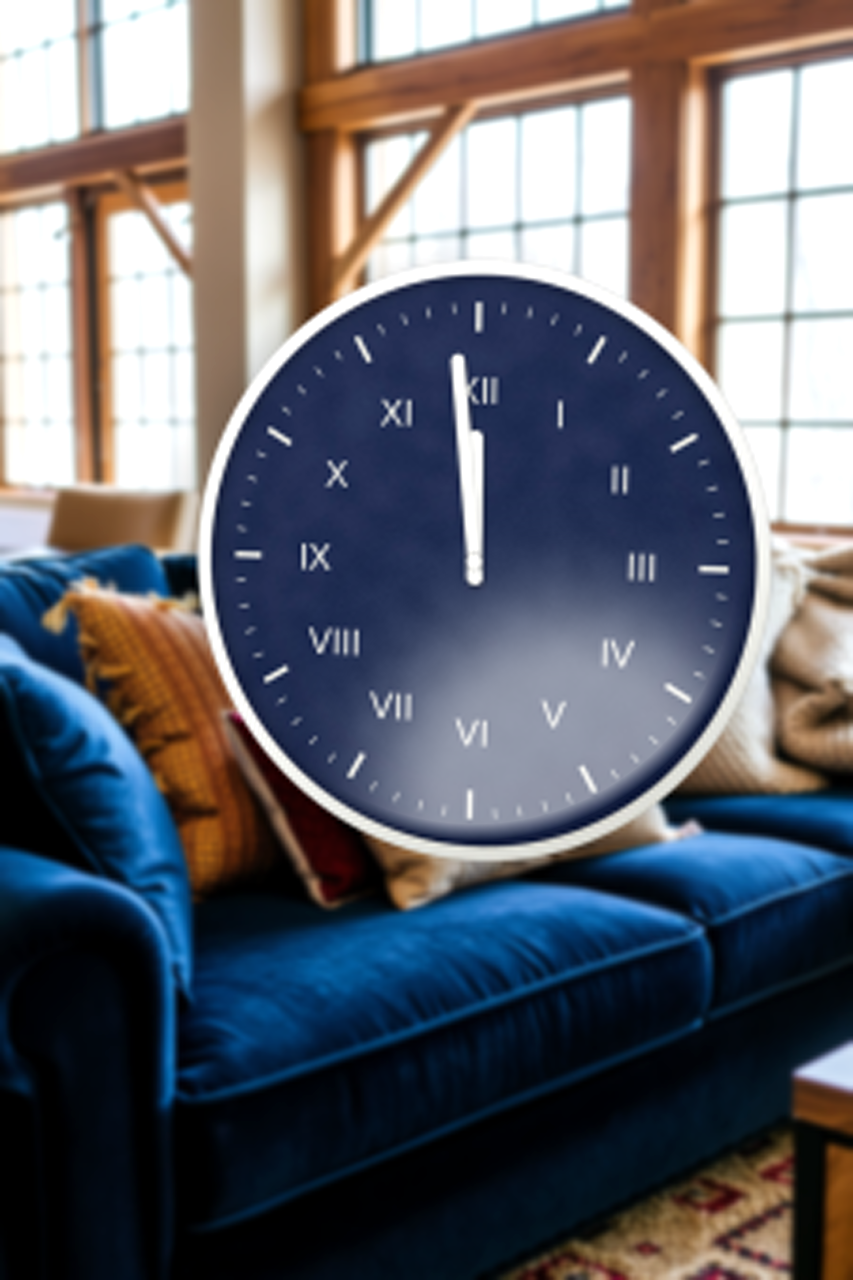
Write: 11:59
